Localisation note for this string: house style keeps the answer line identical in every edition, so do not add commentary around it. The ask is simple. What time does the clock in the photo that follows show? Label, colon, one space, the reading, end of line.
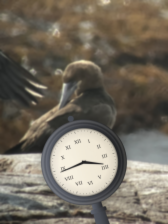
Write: 3:44
